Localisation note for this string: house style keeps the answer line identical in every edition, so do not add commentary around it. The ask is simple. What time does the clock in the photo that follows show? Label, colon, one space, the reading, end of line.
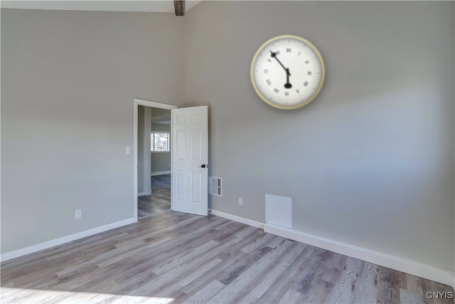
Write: 5:53
